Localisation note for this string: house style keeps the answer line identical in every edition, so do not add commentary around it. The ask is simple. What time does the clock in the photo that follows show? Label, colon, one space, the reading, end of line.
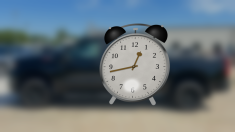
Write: 12:43
